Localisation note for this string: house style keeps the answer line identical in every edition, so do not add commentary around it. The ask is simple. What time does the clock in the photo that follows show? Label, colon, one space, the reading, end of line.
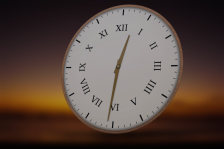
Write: 12:31
